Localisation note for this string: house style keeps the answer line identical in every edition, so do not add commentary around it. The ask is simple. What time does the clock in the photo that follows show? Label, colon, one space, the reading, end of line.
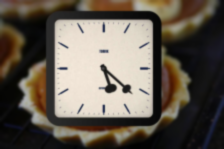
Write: 5:22
